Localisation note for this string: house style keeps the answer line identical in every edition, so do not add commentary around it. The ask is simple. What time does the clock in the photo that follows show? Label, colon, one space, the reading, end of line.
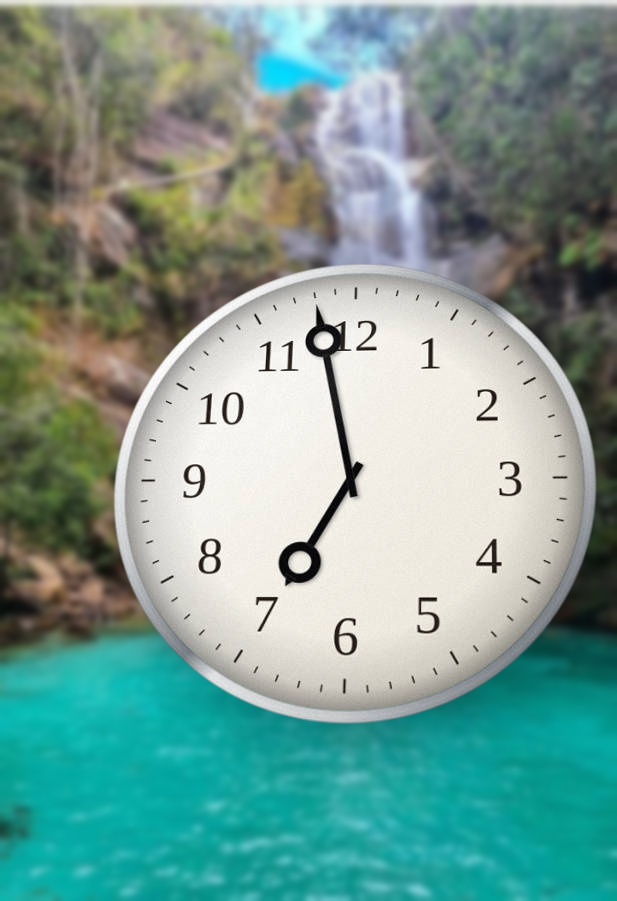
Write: 6:58
